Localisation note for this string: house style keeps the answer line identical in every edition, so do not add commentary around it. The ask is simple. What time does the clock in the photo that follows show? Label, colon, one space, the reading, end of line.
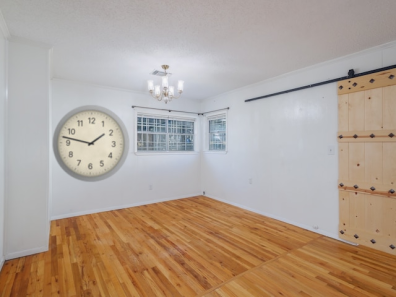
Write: 1:47
